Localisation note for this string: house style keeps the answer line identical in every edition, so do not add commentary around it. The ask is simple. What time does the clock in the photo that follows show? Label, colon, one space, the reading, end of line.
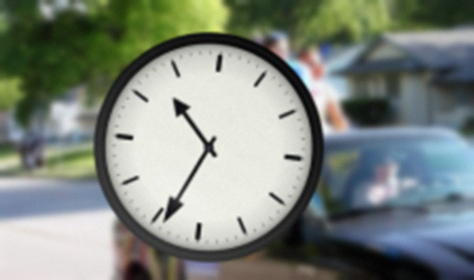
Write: 10:34
